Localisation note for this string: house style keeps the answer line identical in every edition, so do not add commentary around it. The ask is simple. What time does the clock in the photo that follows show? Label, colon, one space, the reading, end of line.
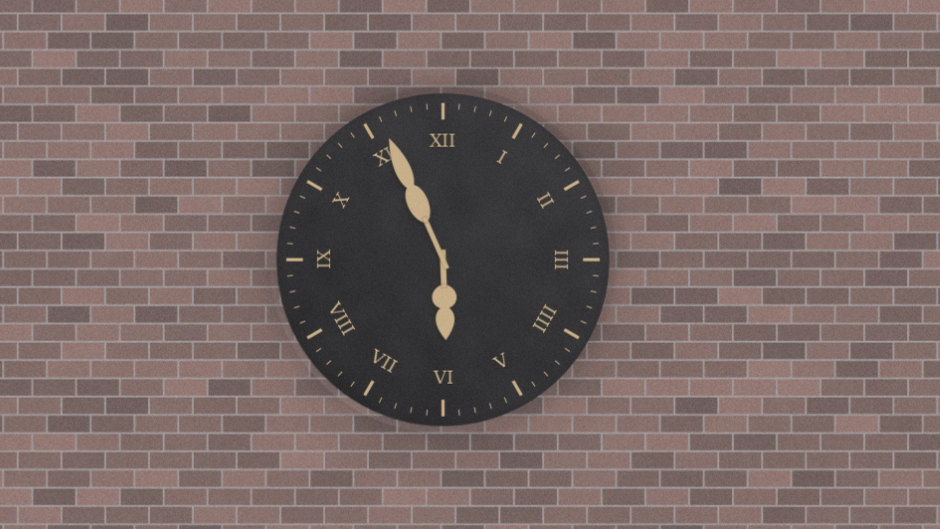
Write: 5:56
